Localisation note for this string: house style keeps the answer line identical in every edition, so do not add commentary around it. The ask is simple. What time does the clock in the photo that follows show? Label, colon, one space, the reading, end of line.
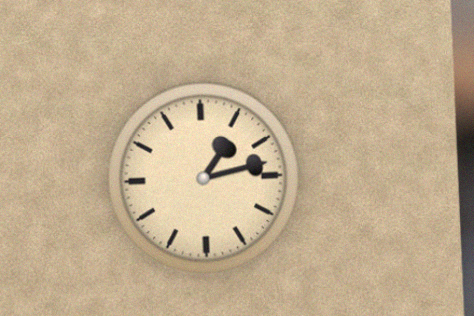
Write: 1:13
